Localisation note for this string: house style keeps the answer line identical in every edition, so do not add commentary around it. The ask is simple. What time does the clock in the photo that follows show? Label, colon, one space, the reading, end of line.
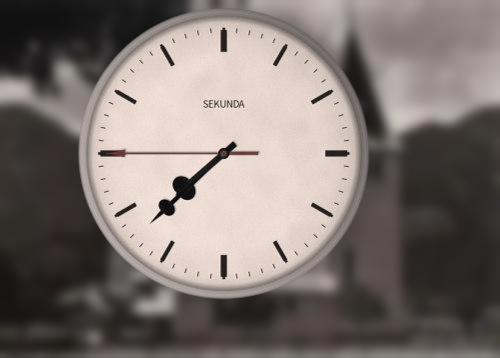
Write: 7:37:45
